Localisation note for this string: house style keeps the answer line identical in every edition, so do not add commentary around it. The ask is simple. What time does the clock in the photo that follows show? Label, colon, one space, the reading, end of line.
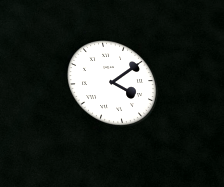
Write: 4:10
